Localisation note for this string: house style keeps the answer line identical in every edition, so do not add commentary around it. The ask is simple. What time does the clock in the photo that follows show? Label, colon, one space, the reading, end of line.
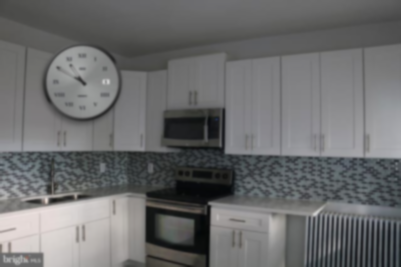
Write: 10:50
